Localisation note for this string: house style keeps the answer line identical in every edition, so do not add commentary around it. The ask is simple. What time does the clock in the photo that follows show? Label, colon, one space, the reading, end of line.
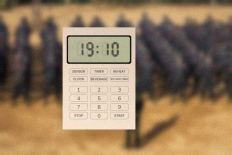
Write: 19:10
